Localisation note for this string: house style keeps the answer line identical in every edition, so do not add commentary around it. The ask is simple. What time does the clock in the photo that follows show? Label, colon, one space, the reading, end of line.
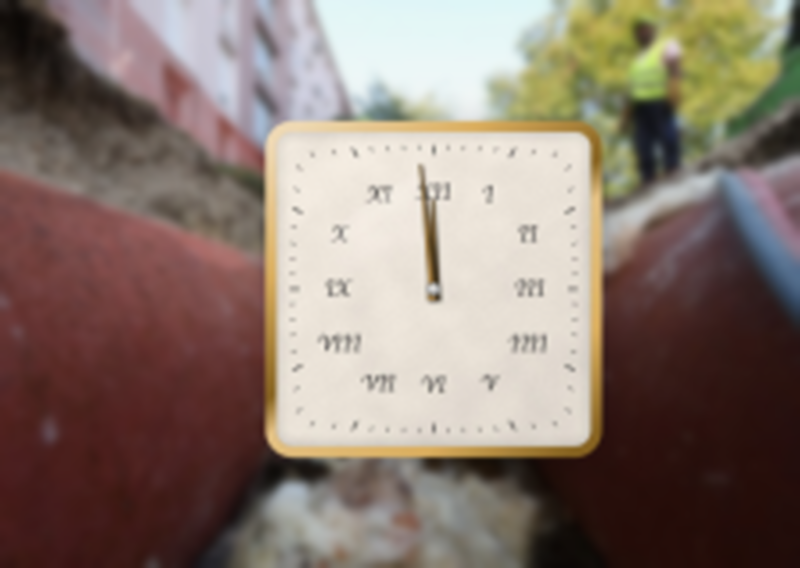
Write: 11:59
